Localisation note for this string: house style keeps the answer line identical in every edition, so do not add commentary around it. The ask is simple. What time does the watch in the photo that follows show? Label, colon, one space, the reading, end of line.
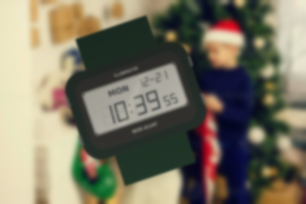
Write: 10:39
